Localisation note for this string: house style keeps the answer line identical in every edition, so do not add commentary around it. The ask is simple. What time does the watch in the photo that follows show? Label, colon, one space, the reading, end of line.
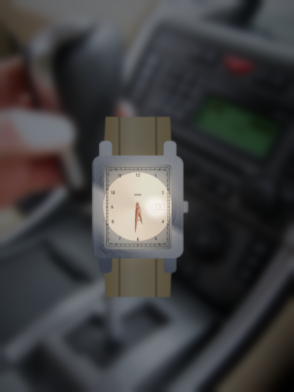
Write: 5:31
